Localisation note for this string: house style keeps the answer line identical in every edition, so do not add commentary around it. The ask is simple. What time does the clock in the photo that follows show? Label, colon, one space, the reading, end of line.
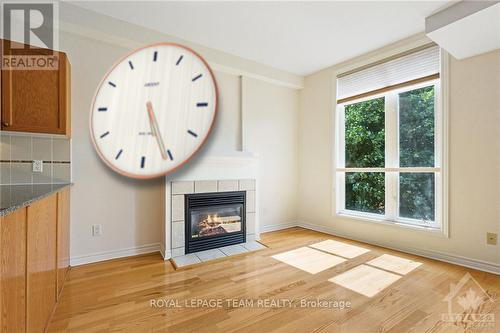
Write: 5:26
